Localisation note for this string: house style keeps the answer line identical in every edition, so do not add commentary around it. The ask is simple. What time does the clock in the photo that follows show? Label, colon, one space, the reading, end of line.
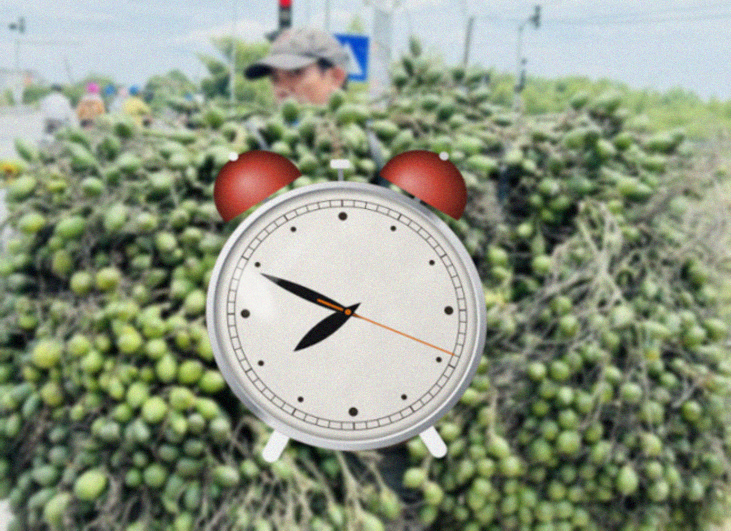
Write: 7:49:19
